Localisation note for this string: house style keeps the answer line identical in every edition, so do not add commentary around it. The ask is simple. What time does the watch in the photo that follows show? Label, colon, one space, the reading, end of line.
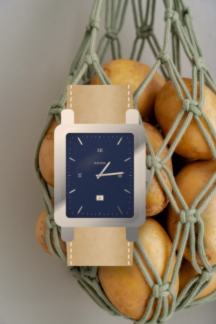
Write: 1:14
